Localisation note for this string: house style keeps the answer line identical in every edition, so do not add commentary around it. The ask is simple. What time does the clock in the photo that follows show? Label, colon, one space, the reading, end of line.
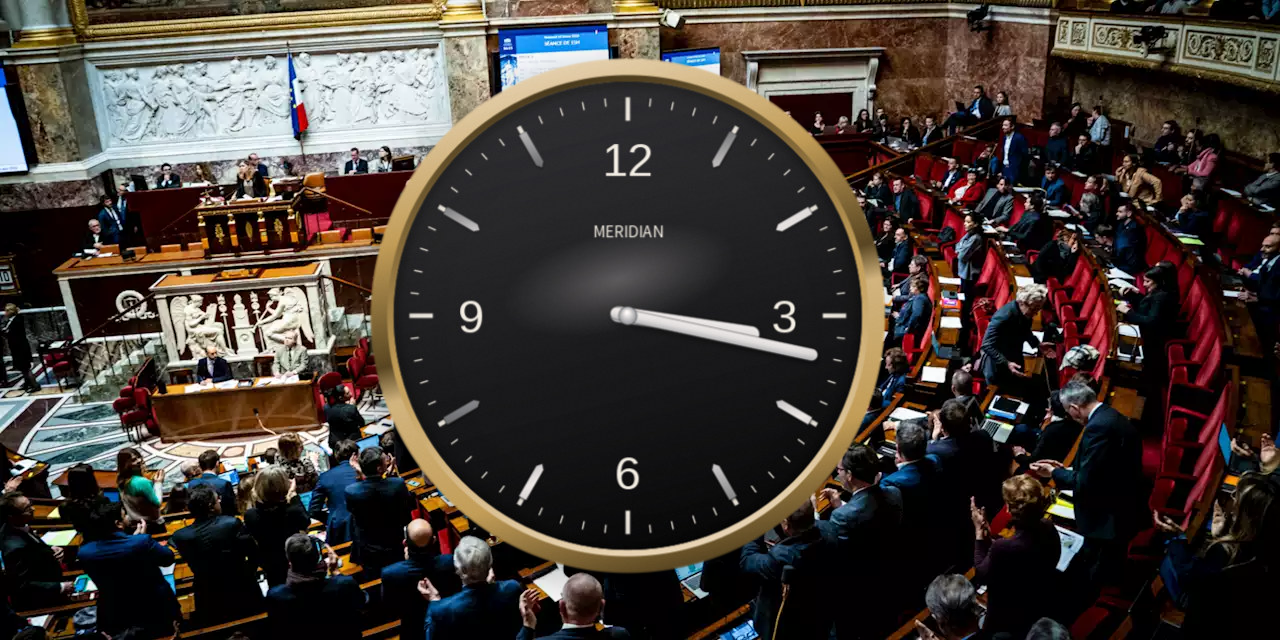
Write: 3:17
